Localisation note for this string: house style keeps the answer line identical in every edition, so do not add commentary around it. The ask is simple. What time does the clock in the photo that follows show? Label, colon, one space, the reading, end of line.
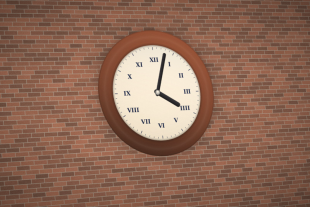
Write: 4:03
